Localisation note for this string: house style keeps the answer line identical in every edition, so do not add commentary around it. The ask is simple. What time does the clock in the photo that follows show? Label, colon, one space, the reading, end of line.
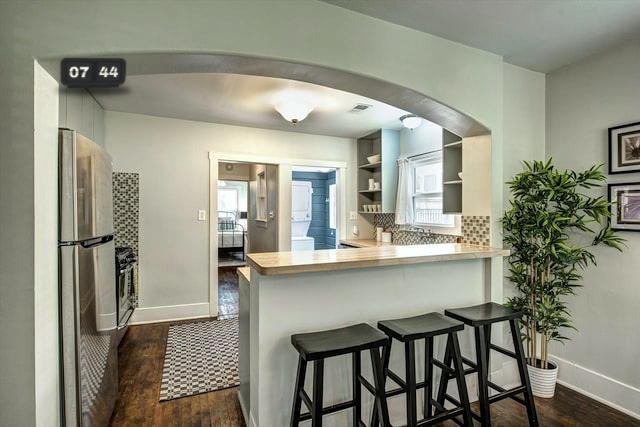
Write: 7:44
